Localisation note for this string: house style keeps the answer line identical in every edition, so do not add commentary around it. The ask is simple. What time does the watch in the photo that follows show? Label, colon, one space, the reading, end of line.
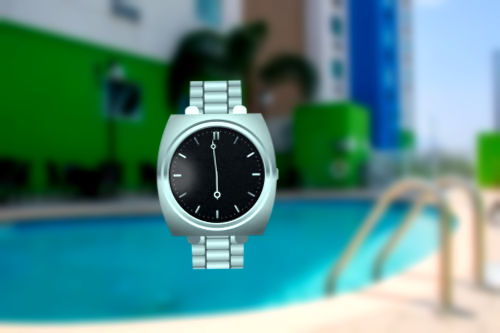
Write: 5:59
